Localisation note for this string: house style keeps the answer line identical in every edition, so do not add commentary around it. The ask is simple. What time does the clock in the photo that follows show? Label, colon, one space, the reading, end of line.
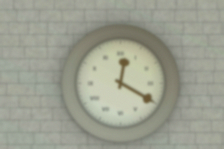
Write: 12:20
